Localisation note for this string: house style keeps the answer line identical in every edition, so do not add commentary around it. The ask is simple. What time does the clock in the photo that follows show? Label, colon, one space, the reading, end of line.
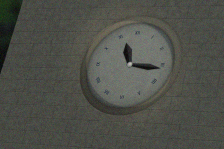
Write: 11:16
